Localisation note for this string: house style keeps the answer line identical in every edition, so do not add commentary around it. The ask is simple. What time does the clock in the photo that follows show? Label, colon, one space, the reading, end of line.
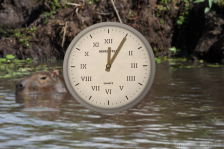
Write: 12:05
